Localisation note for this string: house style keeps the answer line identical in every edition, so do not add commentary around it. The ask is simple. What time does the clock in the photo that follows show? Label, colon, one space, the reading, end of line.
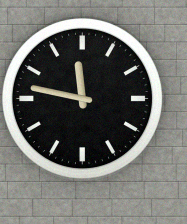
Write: 11:47
